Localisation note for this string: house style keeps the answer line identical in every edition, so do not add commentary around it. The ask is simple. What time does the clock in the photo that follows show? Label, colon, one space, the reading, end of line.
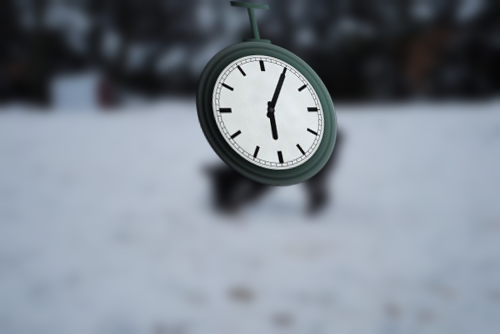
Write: 6:05
